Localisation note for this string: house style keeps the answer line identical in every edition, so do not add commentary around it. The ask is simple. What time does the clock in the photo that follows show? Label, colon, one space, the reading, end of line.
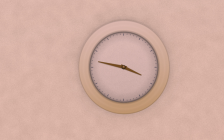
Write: 3:47
